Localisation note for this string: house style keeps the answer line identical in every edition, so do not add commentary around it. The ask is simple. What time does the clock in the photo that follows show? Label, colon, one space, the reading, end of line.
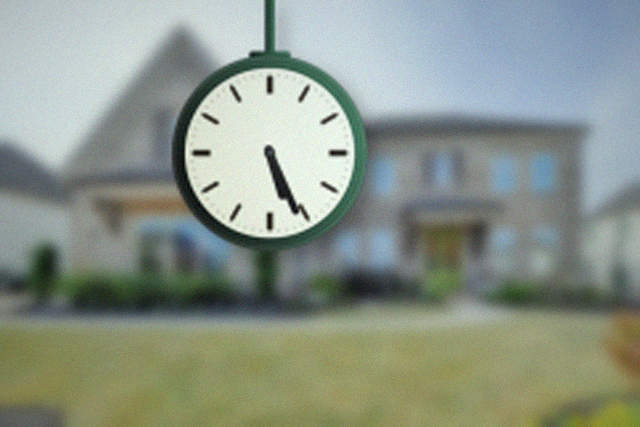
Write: 5:26
